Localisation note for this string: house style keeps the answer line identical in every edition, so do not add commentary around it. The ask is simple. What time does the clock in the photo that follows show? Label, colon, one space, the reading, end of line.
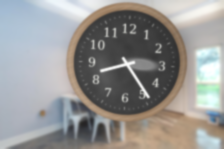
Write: 8:24
